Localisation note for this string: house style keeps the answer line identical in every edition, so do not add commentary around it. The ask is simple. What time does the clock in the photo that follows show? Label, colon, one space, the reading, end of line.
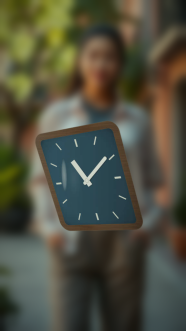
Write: 11:09
